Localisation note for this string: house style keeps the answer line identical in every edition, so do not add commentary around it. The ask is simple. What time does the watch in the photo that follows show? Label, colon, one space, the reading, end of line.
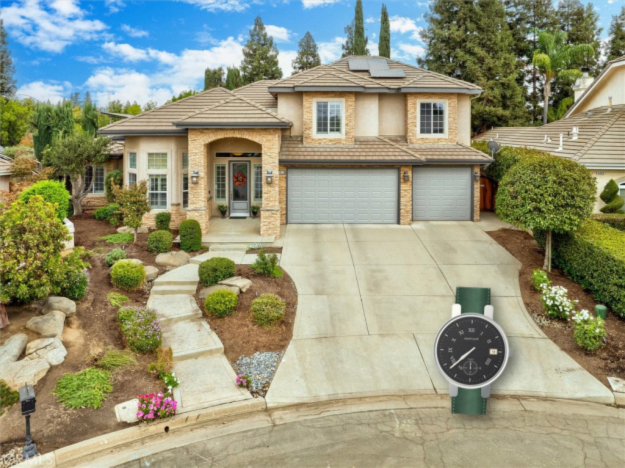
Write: 7:38
